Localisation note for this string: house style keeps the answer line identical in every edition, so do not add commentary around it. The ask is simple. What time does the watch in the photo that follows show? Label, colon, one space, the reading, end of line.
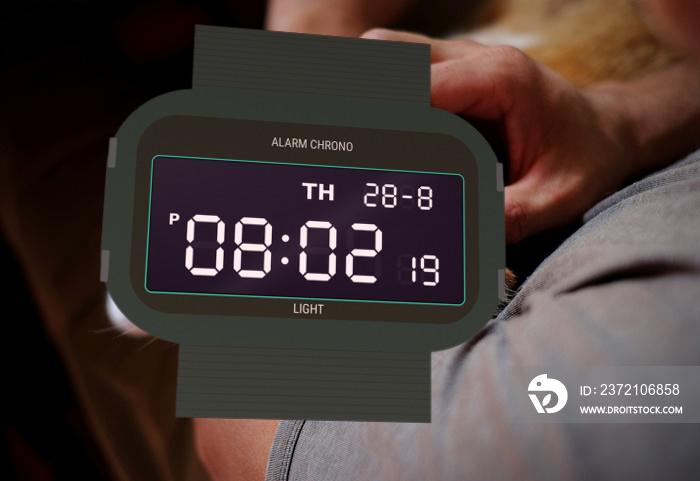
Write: 8:02:19
